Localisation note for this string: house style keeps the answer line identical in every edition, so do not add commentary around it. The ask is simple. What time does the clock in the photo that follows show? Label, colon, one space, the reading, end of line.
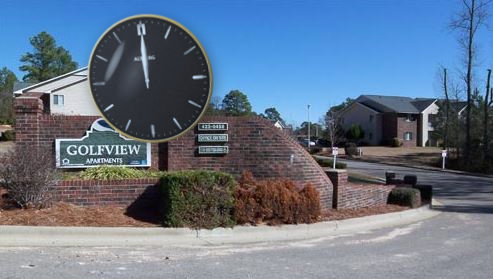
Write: 12:00
